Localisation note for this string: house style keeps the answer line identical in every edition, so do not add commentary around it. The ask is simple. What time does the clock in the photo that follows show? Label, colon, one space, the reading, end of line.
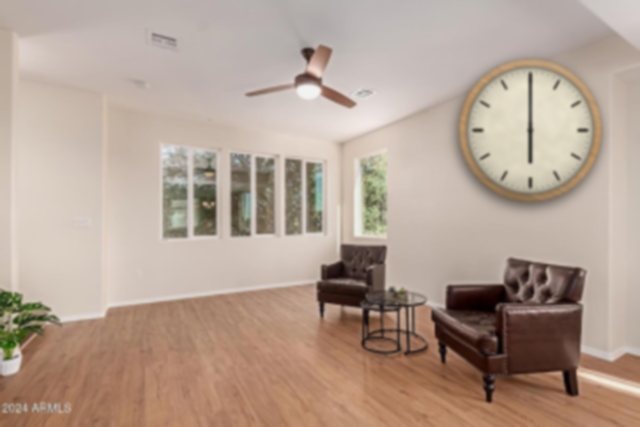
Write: 6:00
